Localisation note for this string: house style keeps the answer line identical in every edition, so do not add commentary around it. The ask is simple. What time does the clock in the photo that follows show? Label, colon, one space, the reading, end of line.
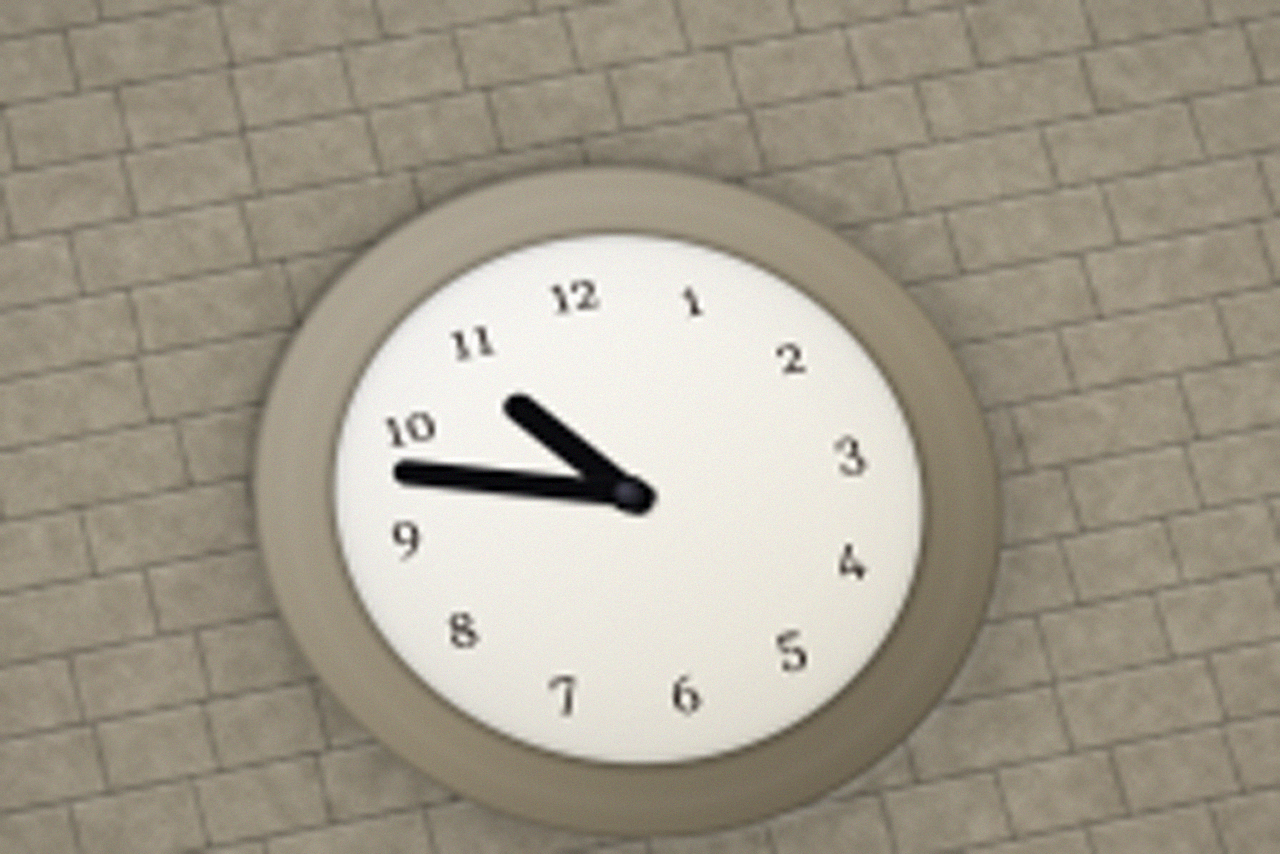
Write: 10:48
